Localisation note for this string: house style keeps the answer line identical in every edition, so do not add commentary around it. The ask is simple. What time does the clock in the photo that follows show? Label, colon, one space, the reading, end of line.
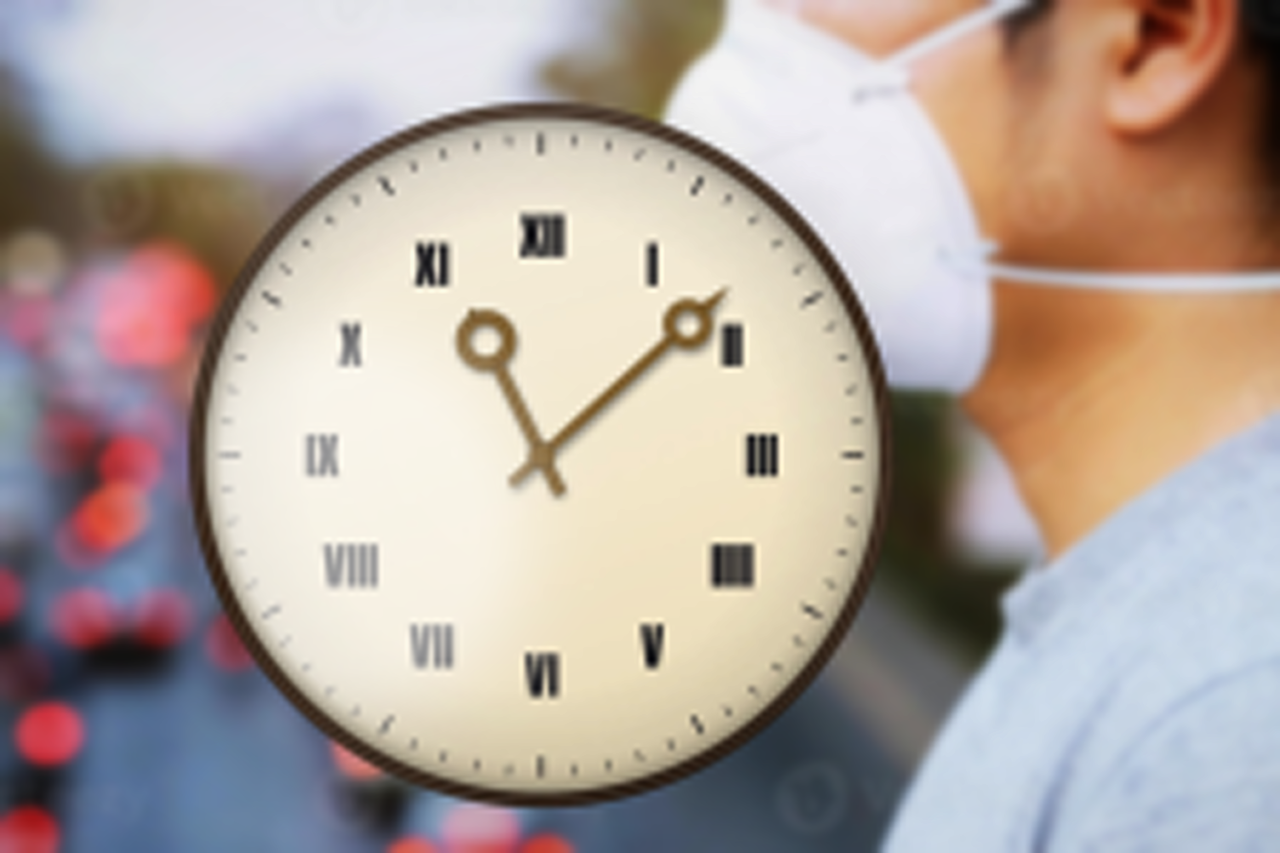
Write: 11:08
